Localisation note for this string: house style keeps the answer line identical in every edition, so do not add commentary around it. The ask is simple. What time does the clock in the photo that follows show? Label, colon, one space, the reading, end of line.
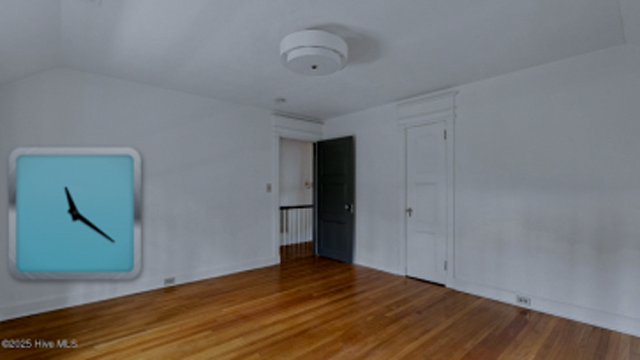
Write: 11:21
